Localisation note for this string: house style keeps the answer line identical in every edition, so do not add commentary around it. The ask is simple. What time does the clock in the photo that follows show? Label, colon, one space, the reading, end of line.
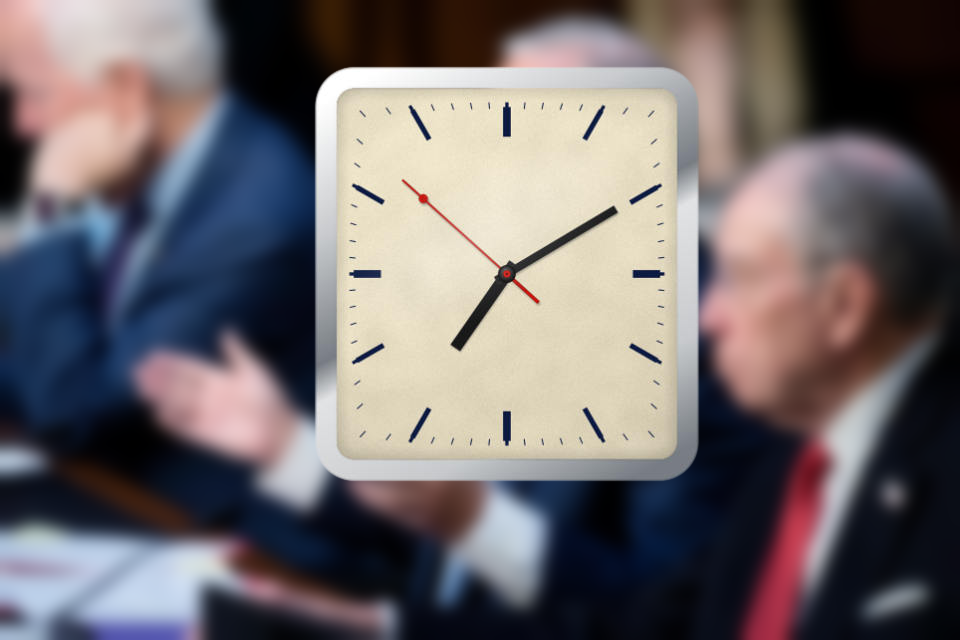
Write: 7:09:52
